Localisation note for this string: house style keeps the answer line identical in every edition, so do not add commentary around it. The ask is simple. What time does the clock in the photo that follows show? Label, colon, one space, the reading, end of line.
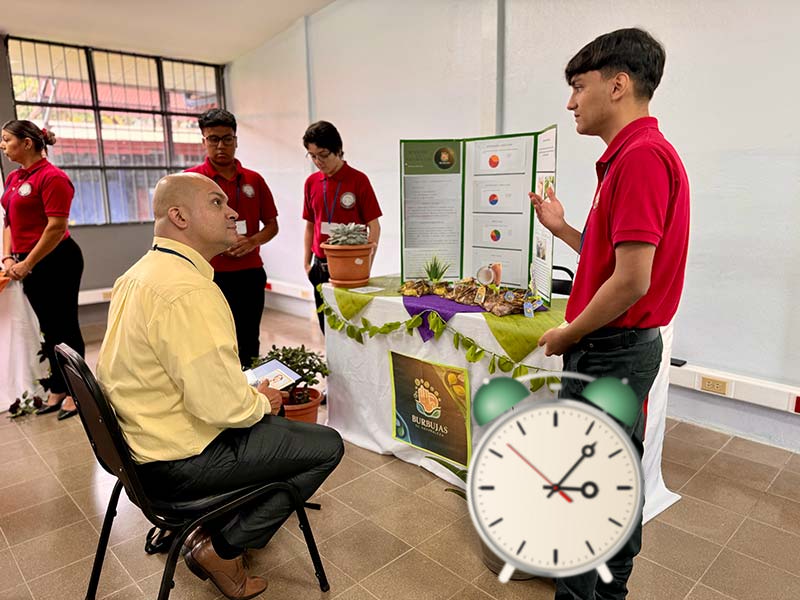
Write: 3:06:52
